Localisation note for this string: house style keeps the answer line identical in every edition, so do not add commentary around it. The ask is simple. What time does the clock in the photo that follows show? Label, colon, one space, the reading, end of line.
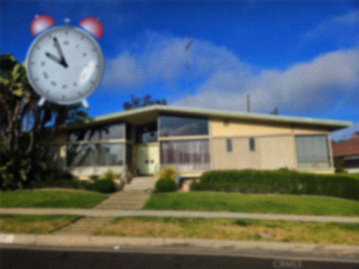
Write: 9:56
